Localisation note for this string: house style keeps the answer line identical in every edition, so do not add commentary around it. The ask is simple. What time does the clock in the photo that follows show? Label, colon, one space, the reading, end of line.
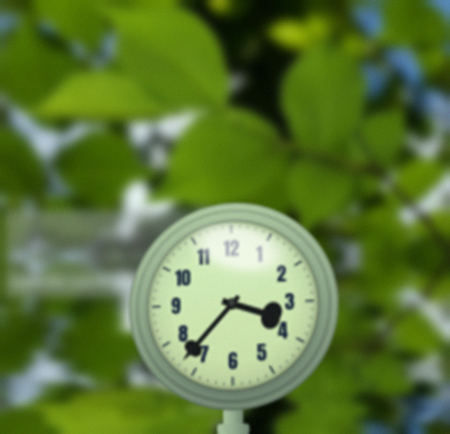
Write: 3:37
